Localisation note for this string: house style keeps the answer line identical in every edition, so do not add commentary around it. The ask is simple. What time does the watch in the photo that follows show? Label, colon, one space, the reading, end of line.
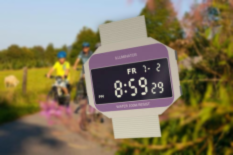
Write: 8:59:29
